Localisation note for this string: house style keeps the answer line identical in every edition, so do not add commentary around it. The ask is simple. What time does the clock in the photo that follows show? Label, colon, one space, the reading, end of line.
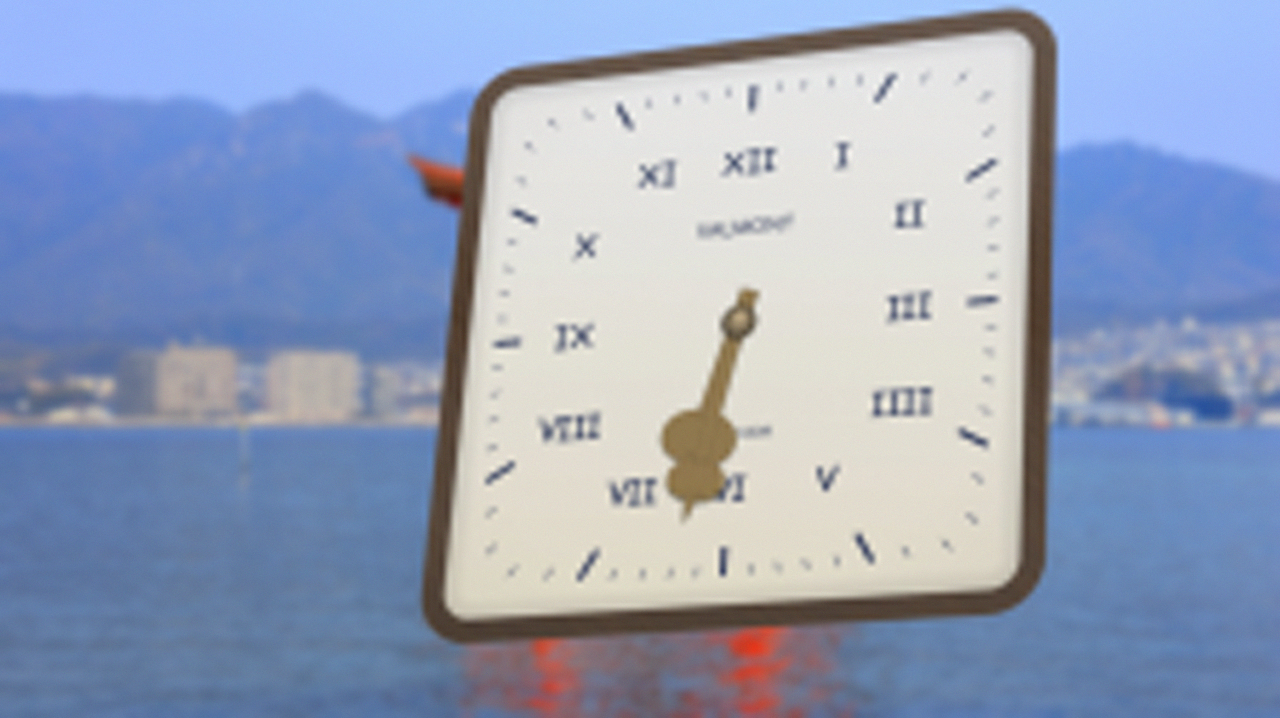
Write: 6:32
